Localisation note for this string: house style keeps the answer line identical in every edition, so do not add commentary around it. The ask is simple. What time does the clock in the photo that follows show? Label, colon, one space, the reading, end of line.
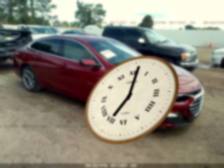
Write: 7:01
